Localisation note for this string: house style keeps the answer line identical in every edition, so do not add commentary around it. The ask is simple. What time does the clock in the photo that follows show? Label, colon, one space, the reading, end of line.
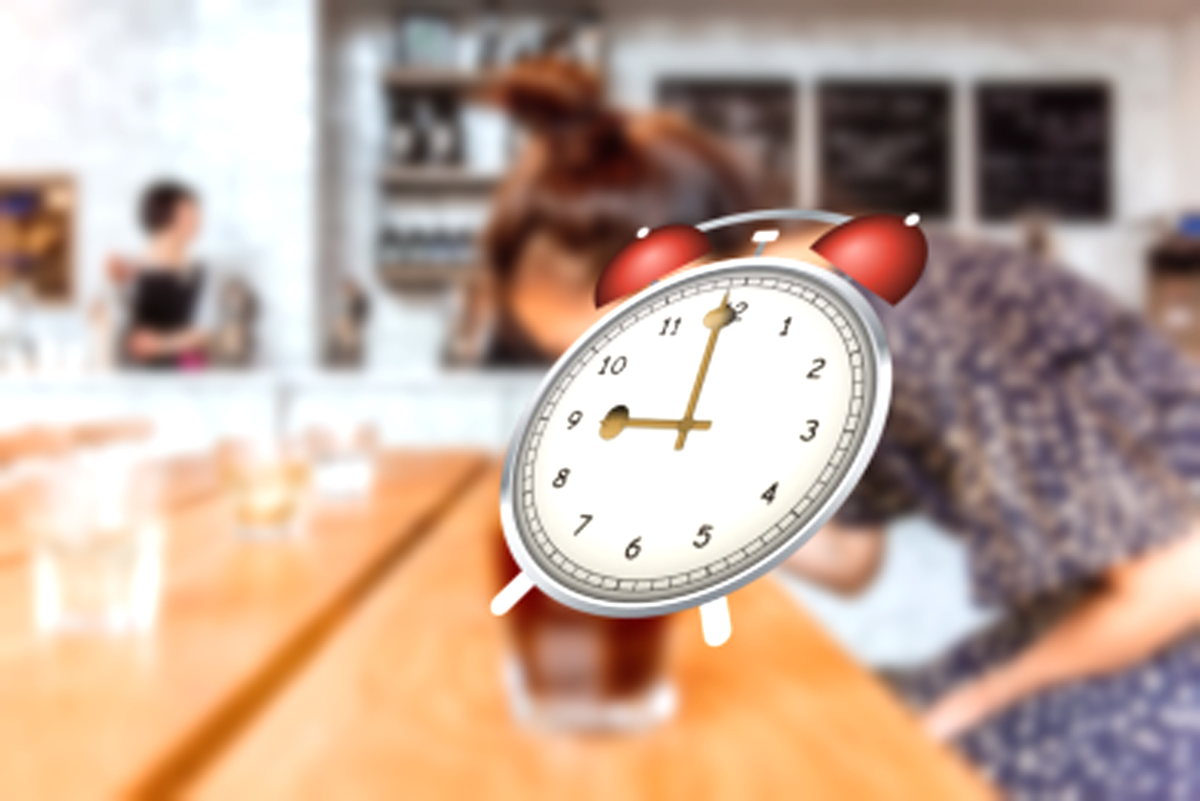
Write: 8:59
